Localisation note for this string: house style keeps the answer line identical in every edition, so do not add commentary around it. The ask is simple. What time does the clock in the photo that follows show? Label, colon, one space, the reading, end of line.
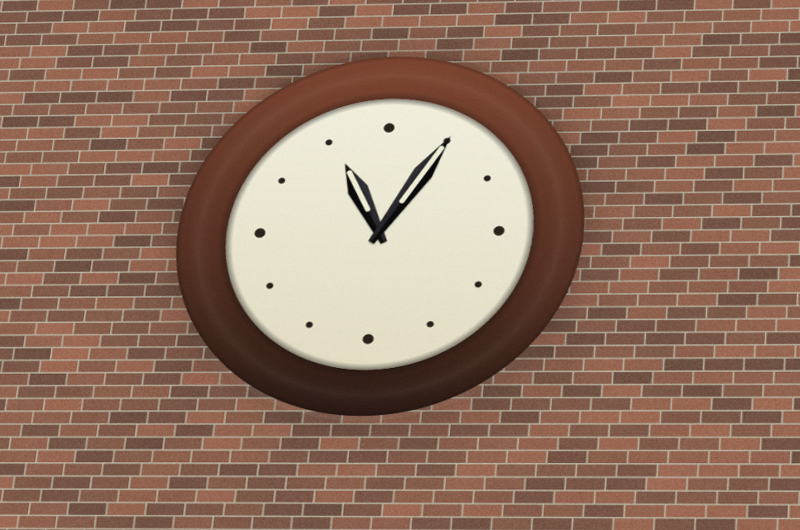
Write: 11:05
